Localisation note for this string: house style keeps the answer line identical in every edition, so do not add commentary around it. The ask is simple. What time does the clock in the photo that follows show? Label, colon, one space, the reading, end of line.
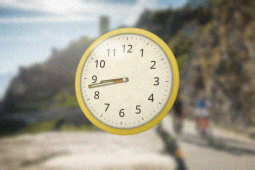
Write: 8:43
